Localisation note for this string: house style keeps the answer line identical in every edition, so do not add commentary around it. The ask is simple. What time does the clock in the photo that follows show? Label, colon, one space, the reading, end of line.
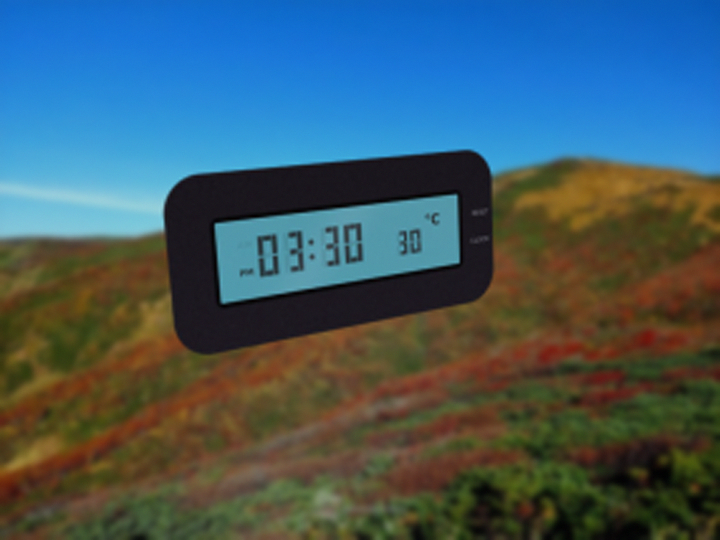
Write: 3:30
